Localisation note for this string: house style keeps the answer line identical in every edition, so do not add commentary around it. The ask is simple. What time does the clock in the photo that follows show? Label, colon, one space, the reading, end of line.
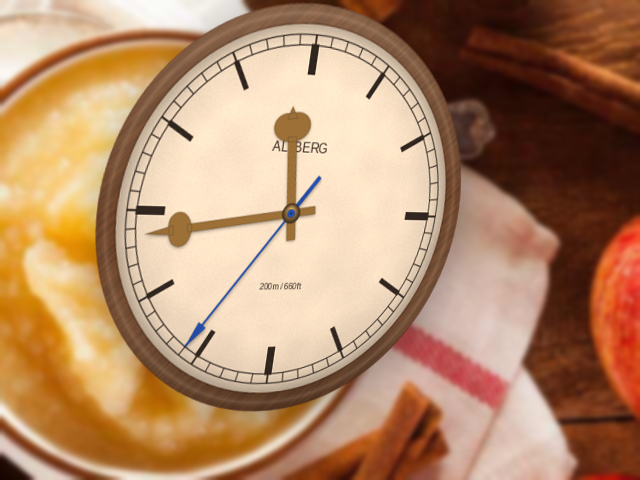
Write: 11:43:36
